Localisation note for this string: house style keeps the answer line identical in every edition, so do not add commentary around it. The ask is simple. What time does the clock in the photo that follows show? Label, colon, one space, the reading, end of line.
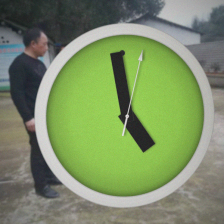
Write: 4:59:03
